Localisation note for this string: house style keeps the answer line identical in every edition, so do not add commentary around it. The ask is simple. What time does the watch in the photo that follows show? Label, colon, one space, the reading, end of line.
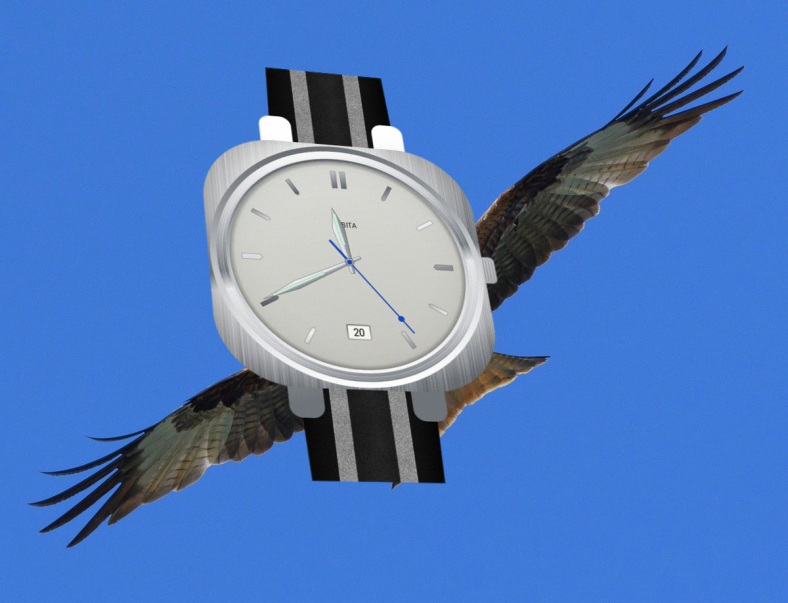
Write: 11:40:24
